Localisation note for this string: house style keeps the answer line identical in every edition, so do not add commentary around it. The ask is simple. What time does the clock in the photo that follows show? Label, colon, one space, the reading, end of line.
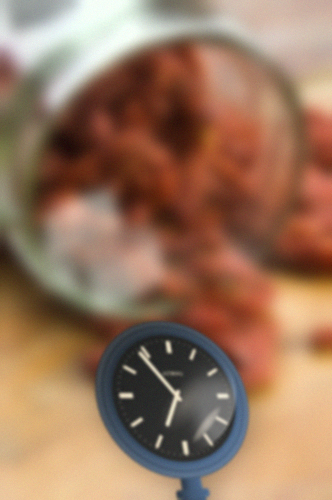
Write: 6:54
